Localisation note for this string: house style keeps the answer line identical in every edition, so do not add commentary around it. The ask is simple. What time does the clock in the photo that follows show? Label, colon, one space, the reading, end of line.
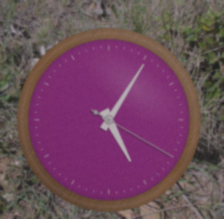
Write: 5:05:20
